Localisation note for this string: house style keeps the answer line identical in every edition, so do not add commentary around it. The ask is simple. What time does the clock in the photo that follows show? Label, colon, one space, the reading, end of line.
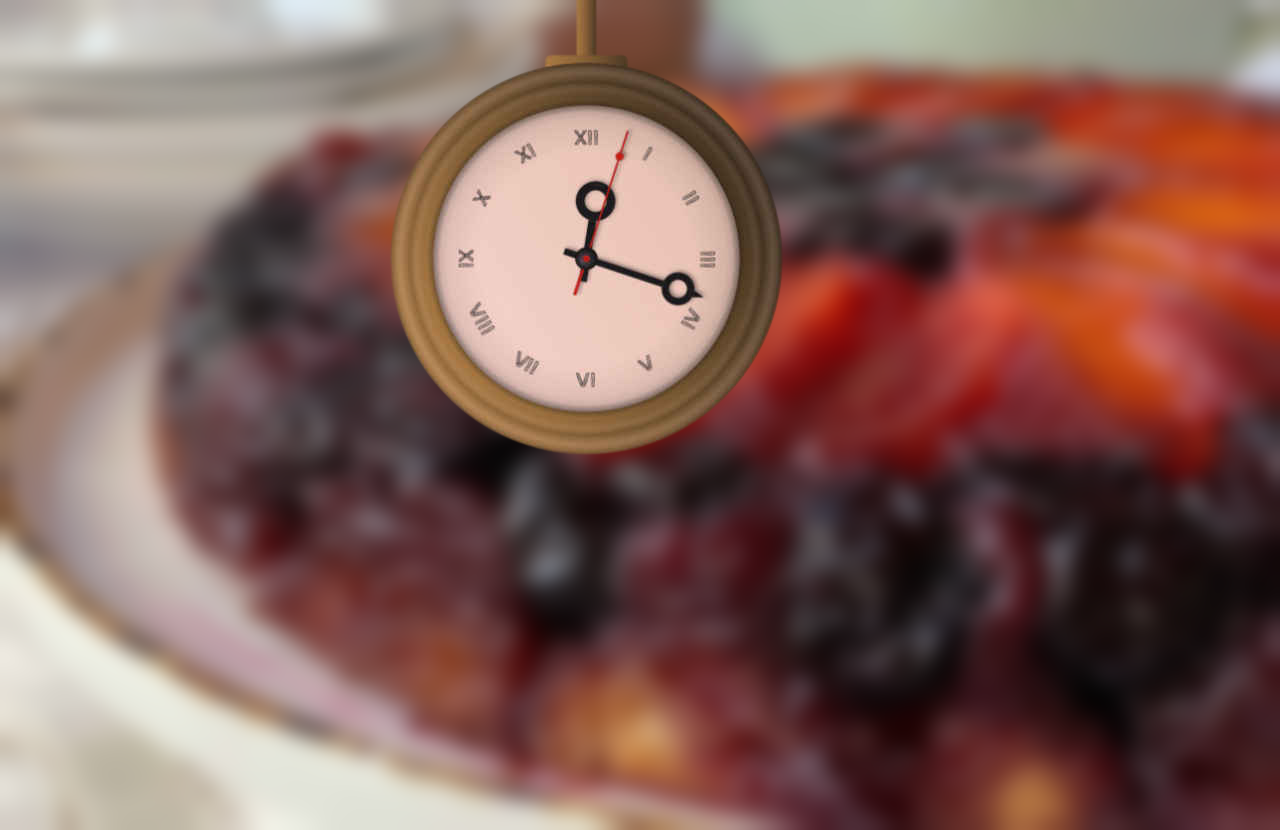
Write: 12:18:03
